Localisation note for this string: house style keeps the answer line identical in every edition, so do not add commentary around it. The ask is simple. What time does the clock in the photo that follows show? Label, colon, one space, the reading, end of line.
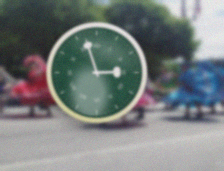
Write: 2:57
